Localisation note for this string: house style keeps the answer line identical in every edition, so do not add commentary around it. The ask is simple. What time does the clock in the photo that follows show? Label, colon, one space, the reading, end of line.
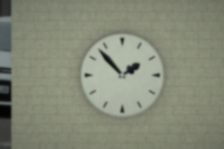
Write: 1:53
